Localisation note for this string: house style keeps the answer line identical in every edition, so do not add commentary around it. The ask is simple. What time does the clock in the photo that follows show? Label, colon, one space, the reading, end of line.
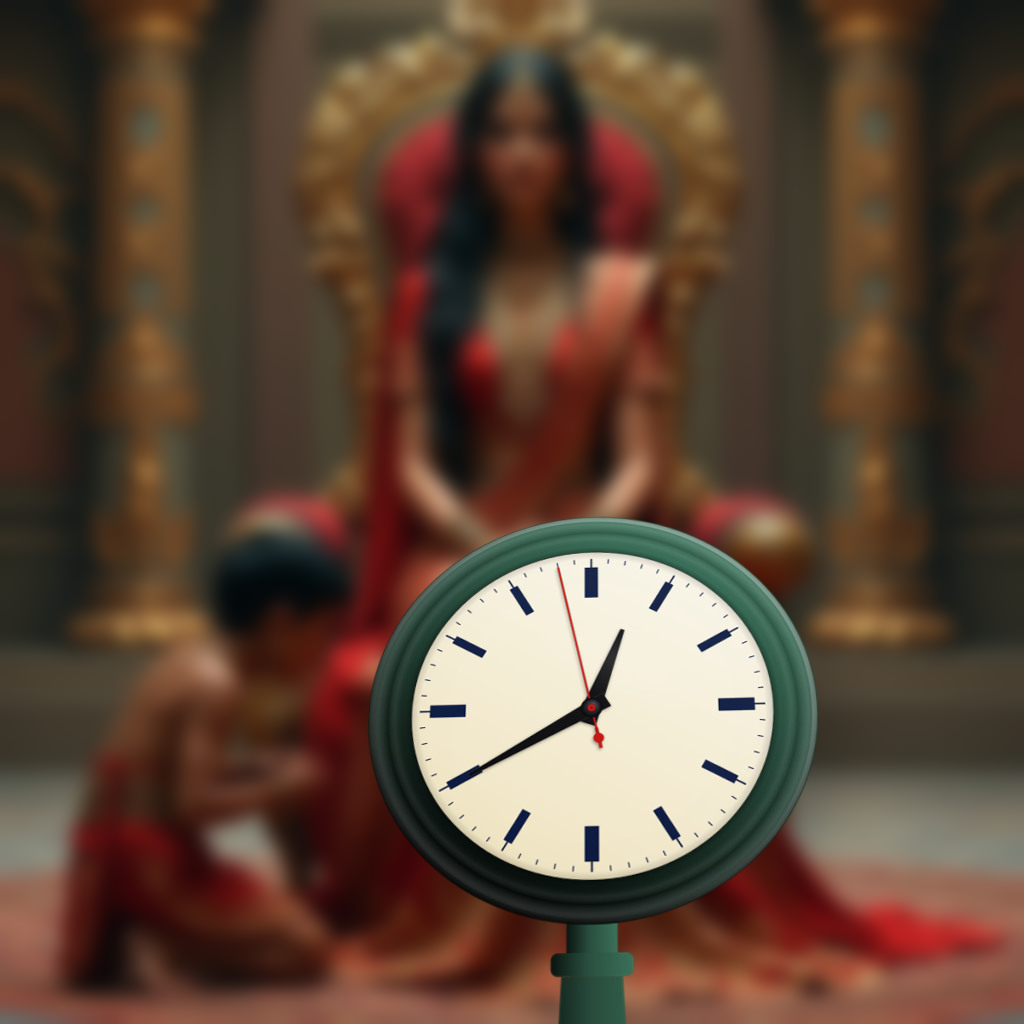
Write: 12:39:58
